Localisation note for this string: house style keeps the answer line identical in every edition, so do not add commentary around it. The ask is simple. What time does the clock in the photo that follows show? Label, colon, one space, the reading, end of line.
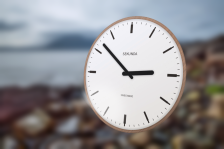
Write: 2:52
